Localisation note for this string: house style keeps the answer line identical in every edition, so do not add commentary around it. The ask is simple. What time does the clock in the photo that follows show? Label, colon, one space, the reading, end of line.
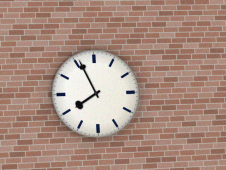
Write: 7:56
